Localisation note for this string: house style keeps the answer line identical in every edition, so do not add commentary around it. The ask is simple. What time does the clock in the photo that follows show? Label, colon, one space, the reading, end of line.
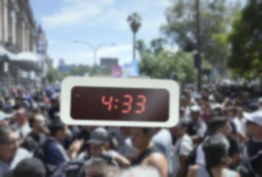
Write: 4:33
